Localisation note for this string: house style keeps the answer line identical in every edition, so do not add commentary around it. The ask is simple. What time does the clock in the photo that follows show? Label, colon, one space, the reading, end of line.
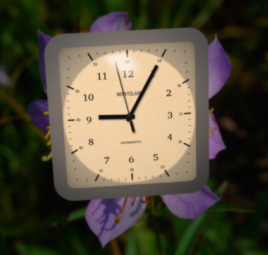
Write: 9:04:58
